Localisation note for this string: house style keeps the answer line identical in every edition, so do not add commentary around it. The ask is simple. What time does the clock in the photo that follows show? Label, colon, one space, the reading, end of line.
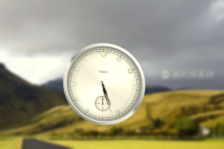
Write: 5:27
